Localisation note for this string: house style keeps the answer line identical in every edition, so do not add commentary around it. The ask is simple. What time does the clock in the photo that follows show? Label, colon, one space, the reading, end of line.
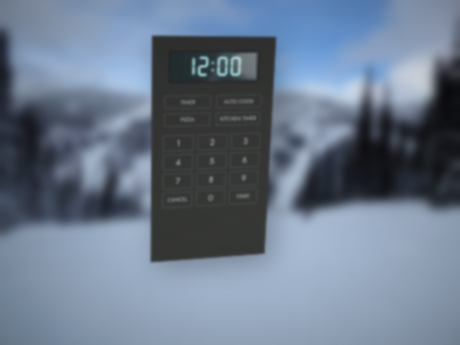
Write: 12:00
